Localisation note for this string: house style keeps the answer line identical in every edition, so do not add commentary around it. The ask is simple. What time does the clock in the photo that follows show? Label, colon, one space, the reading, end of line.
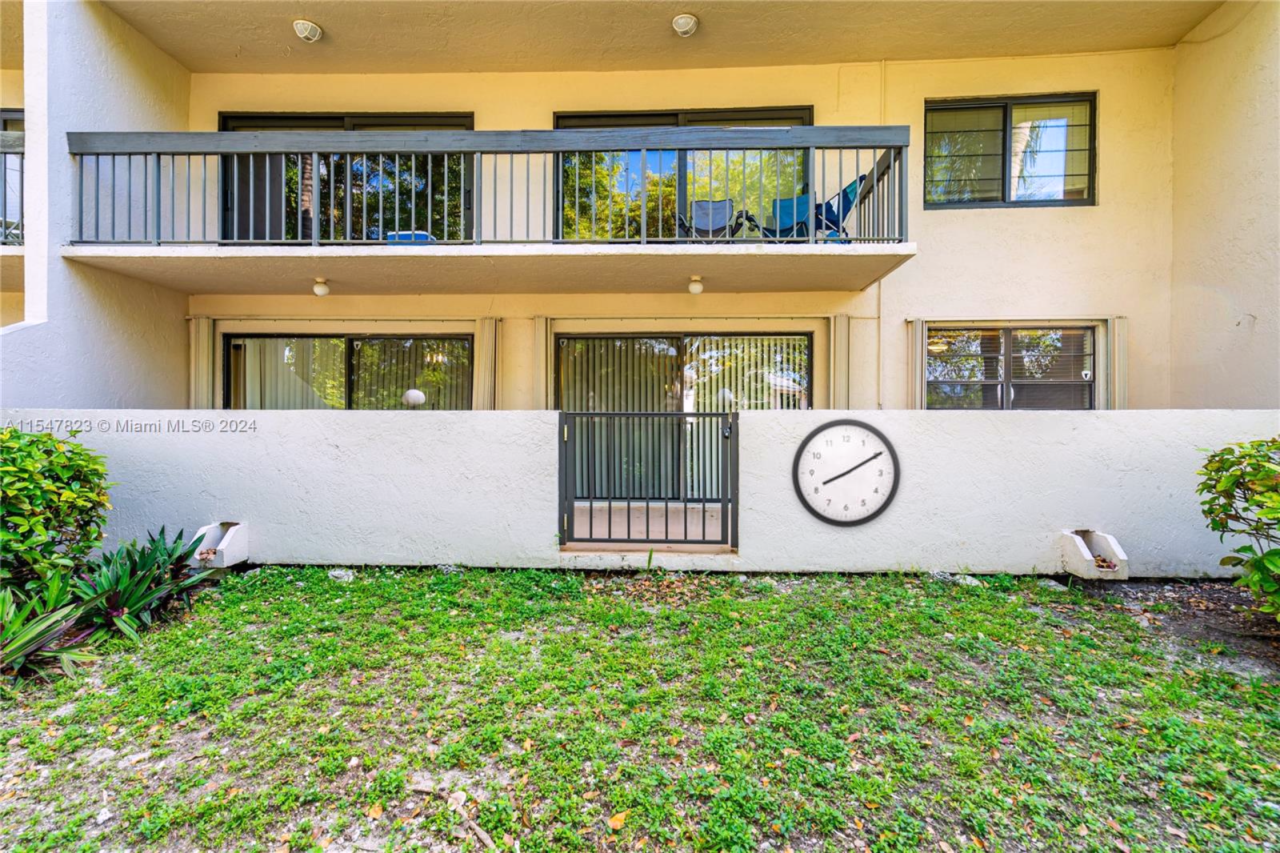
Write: 8:10
